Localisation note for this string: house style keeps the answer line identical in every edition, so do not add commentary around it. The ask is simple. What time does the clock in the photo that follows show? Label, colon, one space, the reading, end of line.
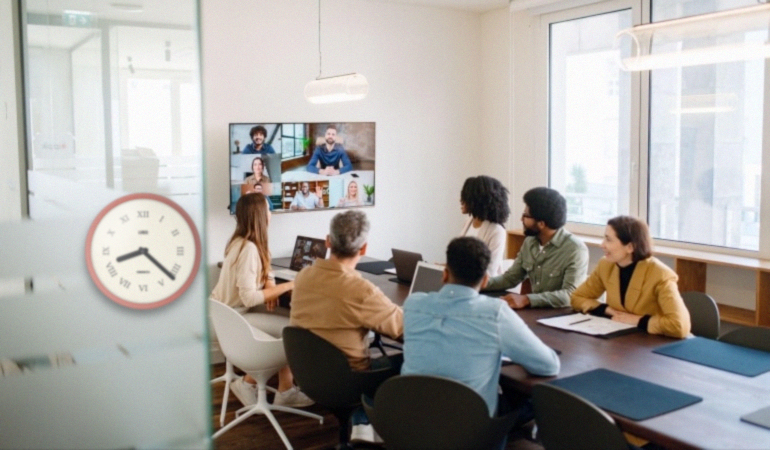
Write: 8:22
